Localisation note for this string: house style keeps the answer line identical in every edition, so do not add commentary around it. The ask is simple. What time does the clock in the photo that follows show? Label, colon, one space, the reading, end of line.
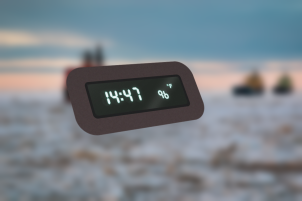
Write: 14:47
